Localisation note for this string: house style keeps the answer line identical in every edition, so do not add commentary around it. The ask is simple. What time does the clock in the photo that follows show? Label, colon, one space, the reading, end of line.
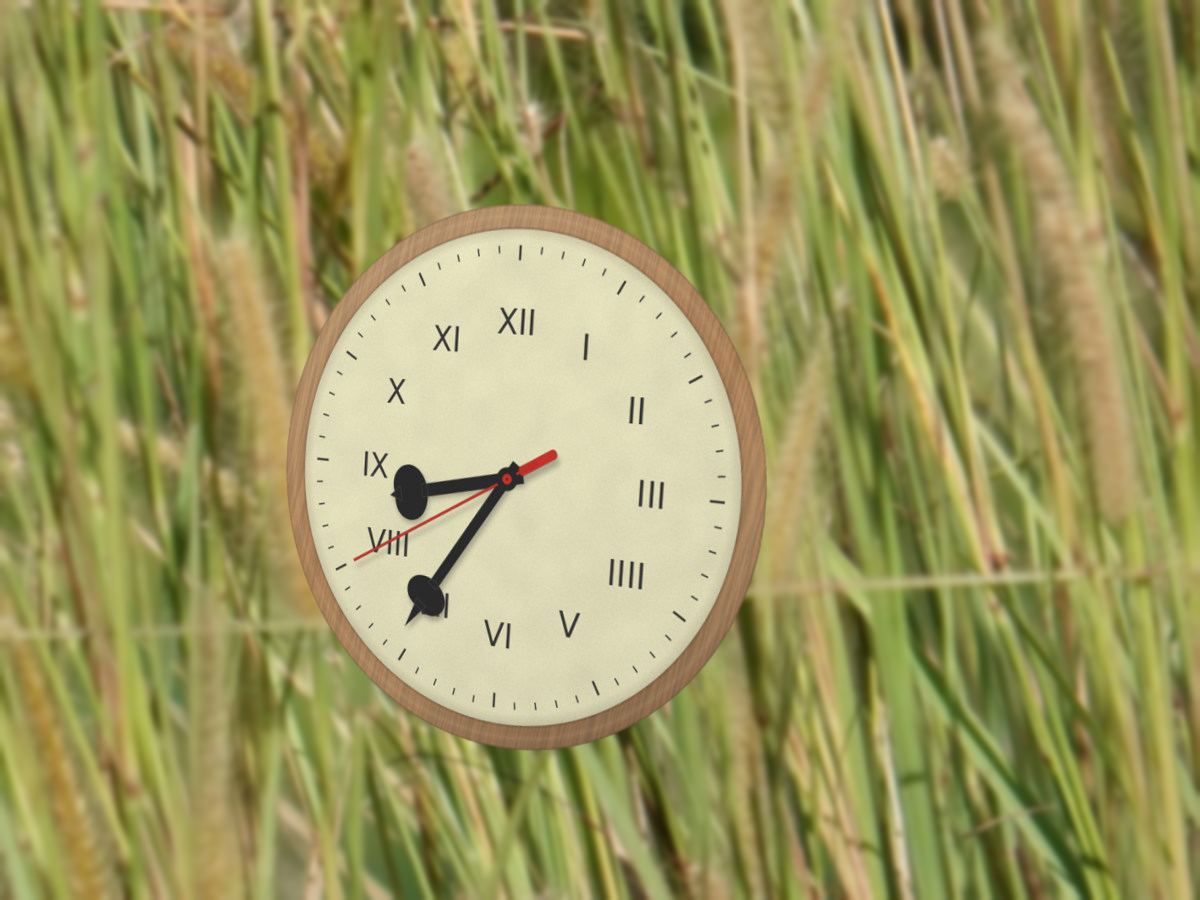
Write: 8:35:40
